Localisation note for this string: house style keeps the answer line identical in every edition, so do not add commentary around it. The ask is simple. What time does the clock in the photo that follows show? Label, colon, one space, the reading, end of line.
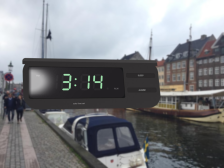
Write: 3:14
